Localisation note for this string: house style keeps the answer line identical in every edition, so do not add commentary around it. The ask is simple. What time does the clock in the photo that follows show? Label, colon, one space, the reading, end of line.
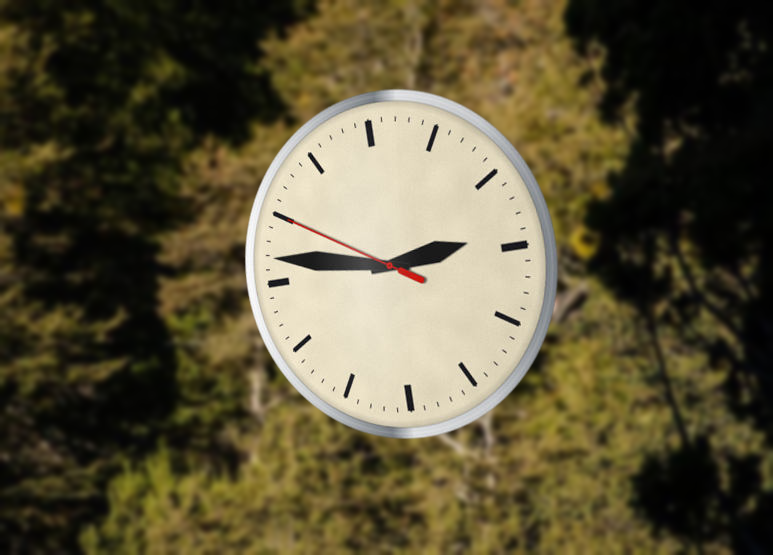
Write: 2:46:50
